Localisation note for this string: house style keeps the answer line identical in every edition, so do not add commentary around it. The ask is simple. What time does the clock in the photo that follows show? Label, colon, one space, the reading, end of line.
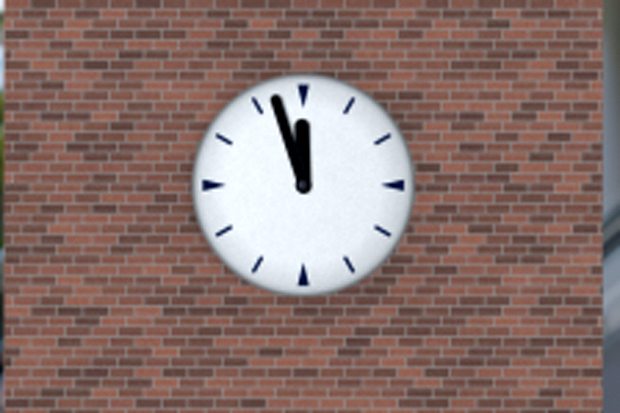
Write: 11:57
